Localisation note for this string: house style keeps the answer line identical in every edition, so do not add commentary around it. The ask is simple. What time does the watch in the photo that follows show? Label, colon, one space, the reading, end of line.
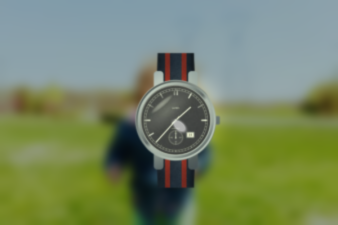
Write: 1:37
